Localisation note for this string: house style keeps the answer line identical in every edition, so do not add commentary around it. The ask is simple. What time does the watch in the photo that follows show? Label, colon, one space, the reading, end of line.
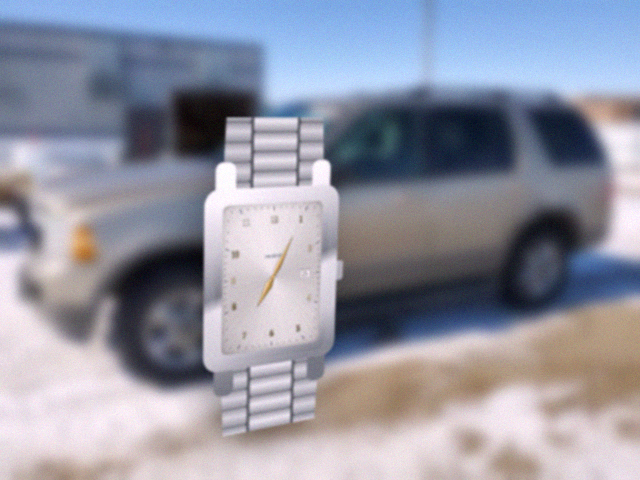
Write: 7:05
